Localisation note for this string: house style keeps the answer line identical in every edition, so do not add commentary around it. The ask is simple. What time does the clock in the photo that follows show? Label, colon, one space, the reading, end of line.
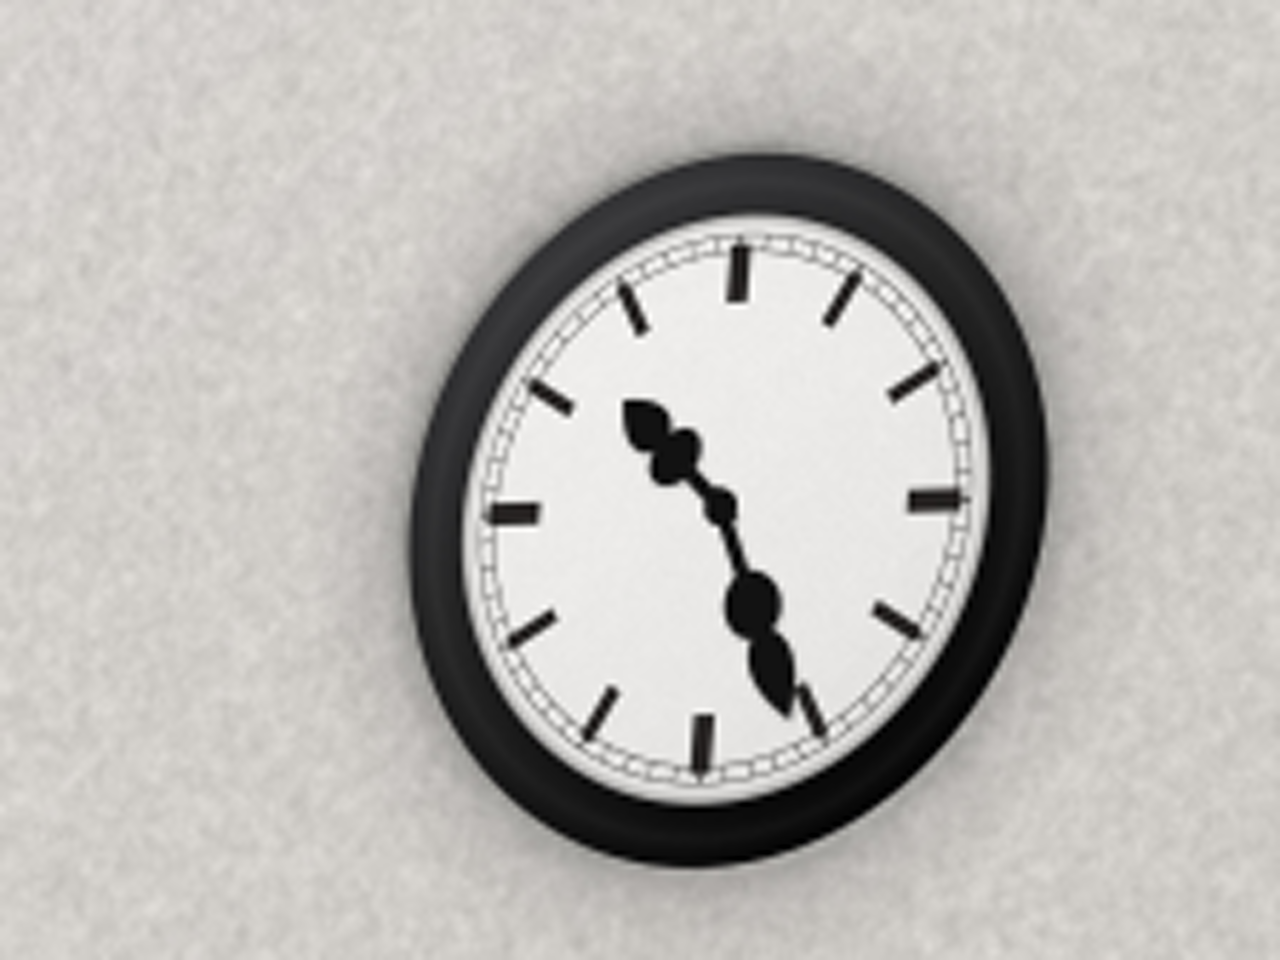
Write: 10:26
